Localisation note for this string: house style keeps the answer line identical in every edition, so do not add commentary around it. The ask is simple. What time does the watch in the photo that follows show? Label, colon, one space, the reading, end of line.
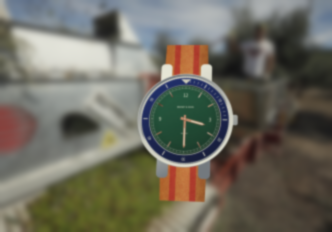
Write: 3:30
